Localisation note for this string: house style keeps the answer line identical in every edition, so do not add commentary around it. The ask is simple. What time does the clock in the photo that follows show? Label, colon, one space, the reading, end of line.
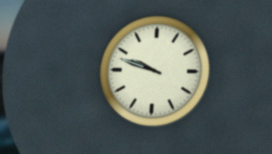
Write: 9:48
